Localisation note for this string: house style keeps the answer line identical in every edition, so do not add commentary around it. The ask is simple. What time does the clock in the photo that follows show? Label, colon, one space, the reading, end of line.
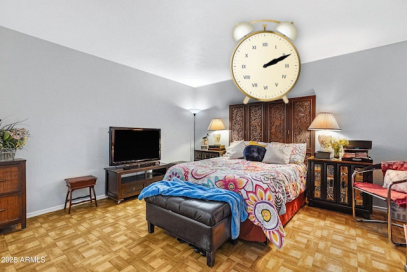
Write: 2:11
